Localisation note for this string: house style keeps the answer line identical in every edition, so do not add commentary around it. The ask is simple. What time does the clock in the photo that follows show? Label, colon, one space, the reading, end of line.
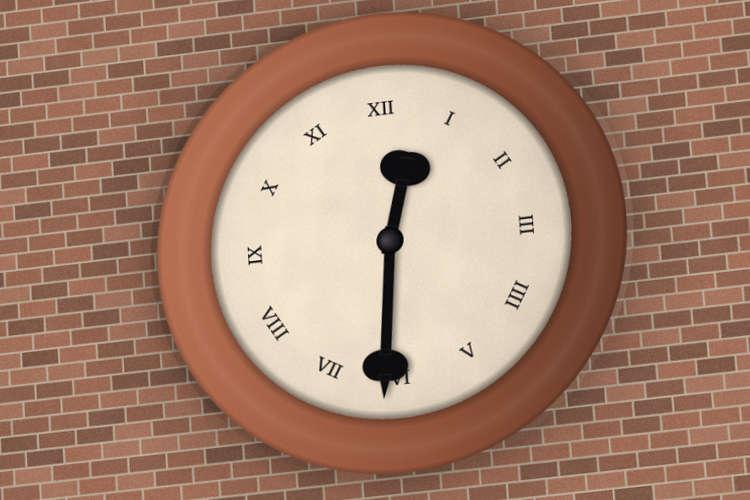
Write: 12:31
